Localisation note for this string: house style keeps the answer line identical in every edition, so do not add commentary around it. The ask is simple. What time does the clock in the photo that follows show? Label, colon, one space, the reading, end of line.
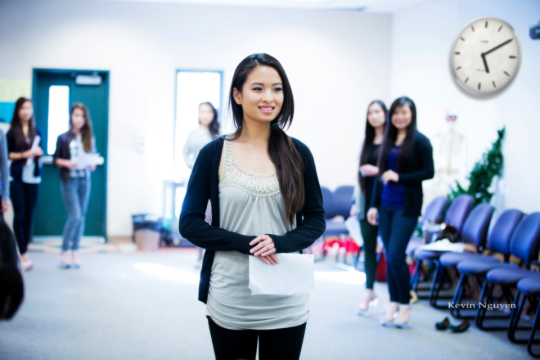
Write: 5:10
